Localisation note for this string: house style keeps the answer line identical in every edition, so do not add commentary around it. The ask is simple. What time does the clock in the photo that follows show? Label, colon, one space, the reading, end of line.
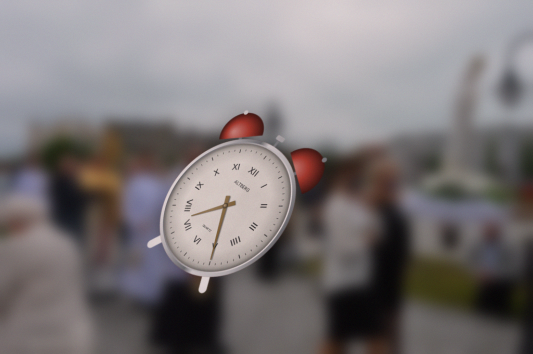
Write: 7:25
